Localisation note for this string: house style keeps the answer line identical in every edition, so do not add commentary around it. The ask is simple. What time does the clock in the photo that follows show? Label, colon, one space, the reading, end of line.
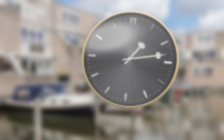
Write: 1:13
